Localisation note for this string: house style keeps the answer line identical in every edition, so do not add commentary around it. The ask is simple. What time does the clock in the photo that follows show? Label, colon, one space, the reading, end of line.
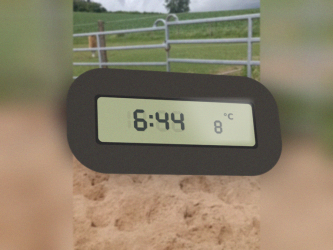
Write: 6:44
